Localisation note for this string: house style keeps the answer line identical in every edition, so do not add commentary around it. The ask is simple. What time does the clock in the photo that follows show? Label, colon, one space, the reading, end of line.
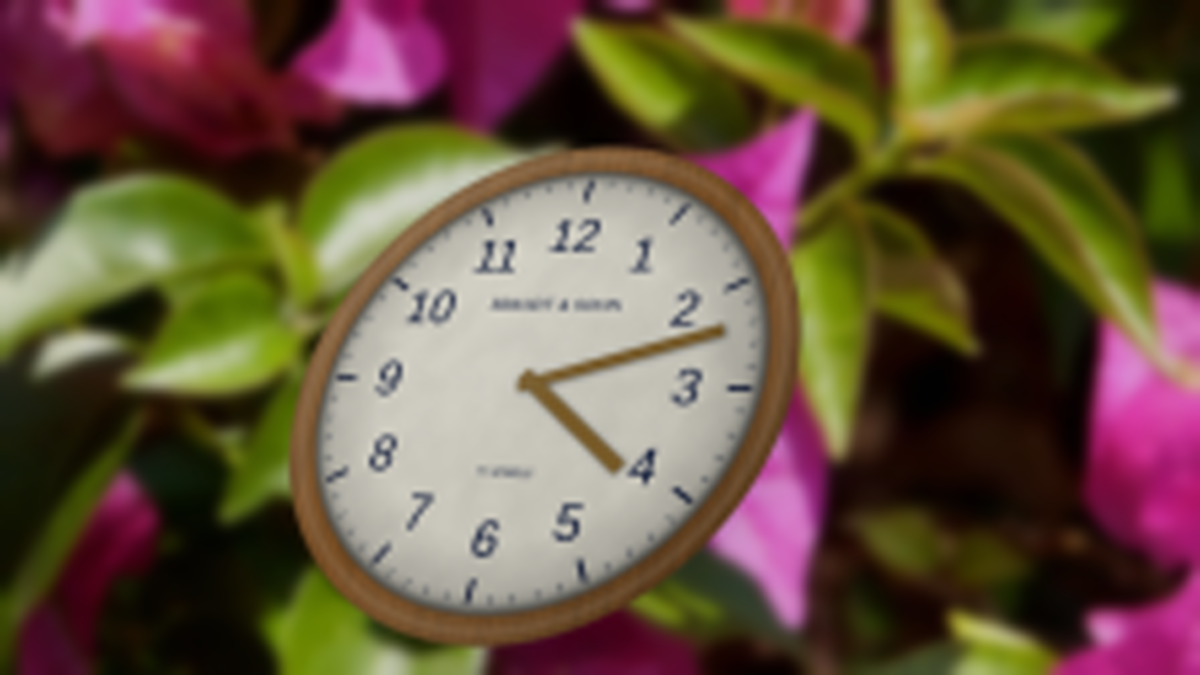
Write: 4:12
